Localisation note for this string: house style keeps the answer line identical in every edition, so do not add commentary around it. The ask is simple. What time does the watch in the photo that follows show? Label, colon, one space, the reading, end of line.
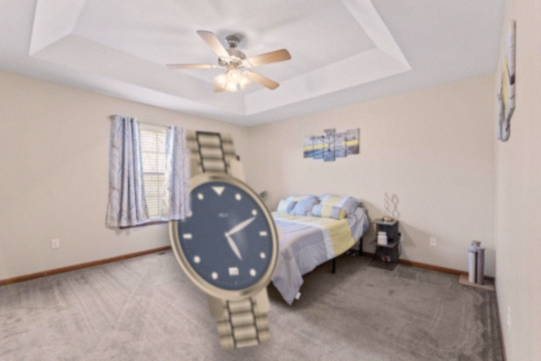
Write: 5:11
